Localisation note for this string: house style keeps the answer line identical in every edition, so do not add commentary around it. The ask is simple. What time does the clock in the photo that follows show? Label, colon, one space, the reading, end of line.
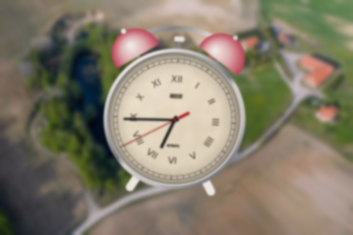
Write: 6:44:40
